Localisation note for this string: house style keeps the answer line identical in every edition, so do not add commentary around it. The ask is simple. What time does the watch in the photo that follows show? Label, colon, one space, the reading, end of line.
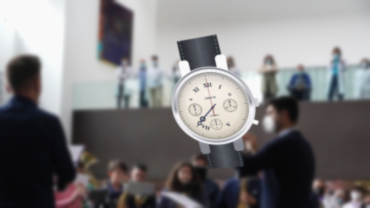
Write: 7:38
